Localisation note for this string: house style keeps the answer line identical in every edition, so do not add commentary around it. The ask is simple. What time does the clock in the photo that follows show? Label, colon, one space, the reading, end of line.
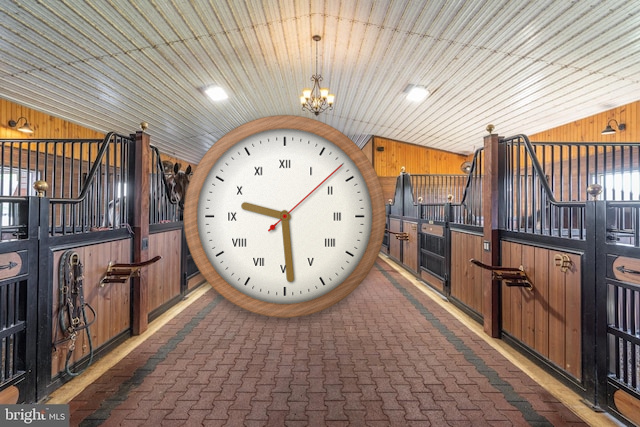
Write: 9:29:08
